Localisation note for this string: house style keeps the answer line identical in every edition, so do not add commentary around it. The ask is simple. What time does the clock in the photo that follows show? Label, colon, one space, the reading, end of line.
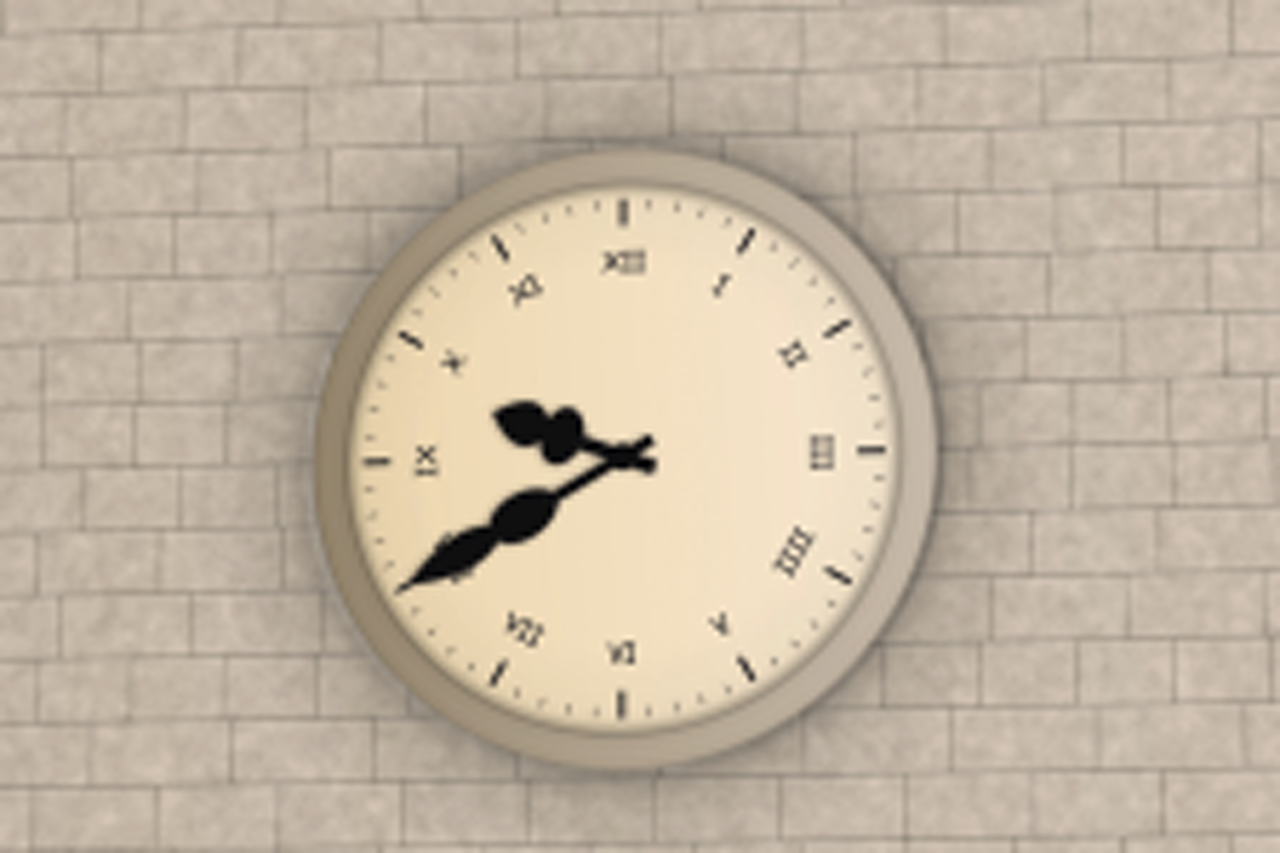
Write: 9:40
